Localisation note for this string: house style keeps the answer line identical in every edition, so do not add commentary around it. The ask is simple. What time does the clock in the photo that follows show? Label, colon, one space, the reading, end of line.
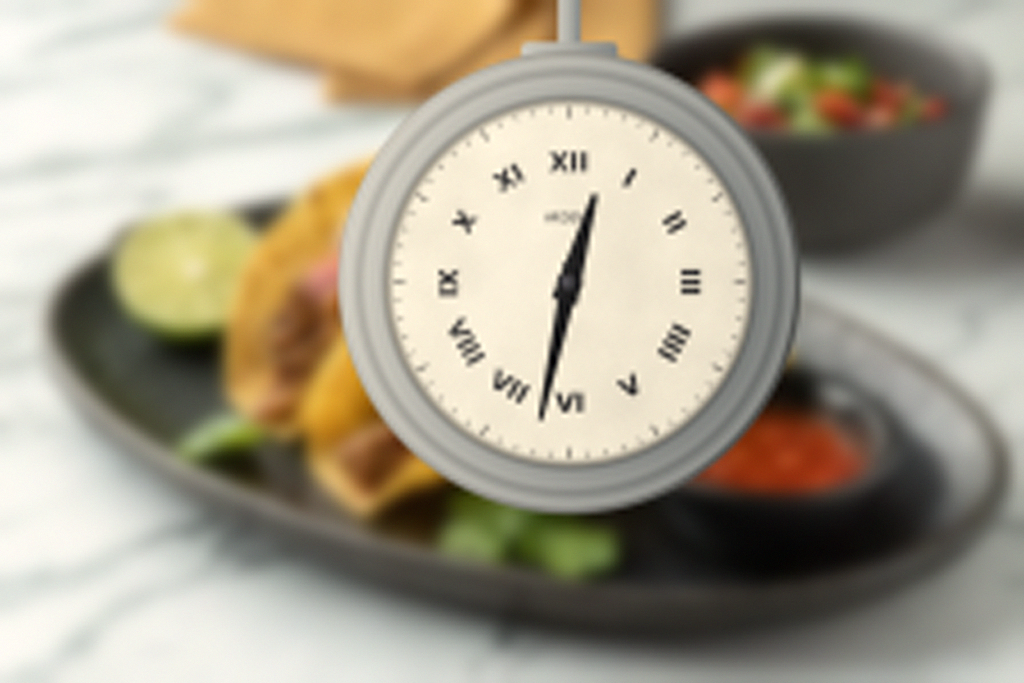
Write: 12:32
